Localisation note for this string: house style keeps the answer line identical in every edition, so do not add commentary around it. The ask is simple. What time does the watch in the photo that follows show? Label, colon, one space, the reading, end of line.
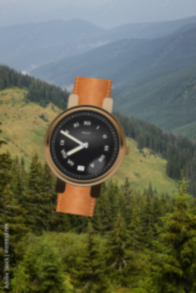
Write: 7:49
